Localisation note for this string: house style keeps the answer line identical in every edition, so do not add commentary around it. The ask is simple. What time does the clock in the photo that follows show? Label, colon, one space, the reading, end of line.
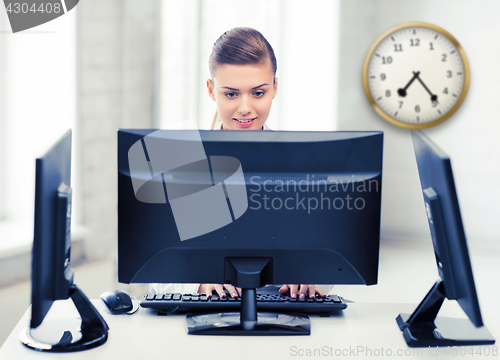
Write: 7:24
